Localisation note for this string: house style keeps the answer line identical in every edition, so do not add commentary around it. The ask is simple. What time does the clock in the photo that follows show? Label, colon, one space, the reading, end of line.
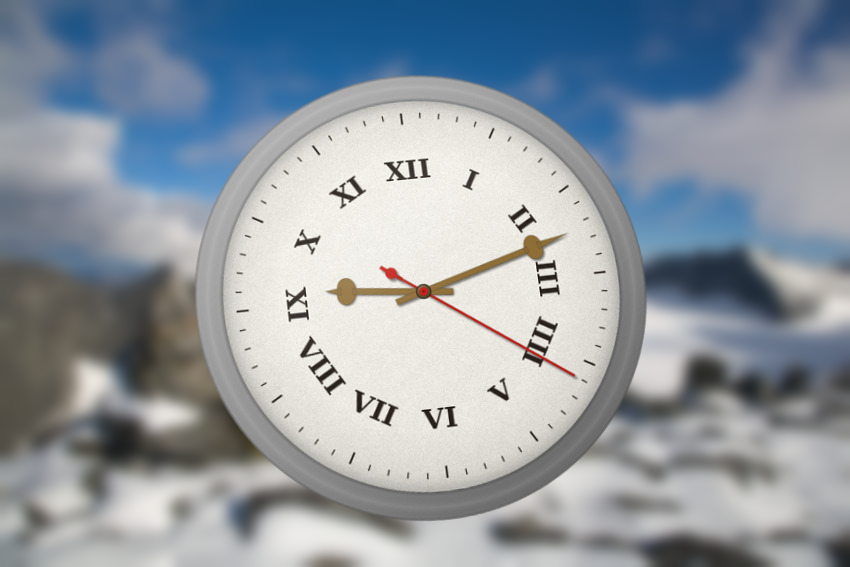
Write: 9:12:21
